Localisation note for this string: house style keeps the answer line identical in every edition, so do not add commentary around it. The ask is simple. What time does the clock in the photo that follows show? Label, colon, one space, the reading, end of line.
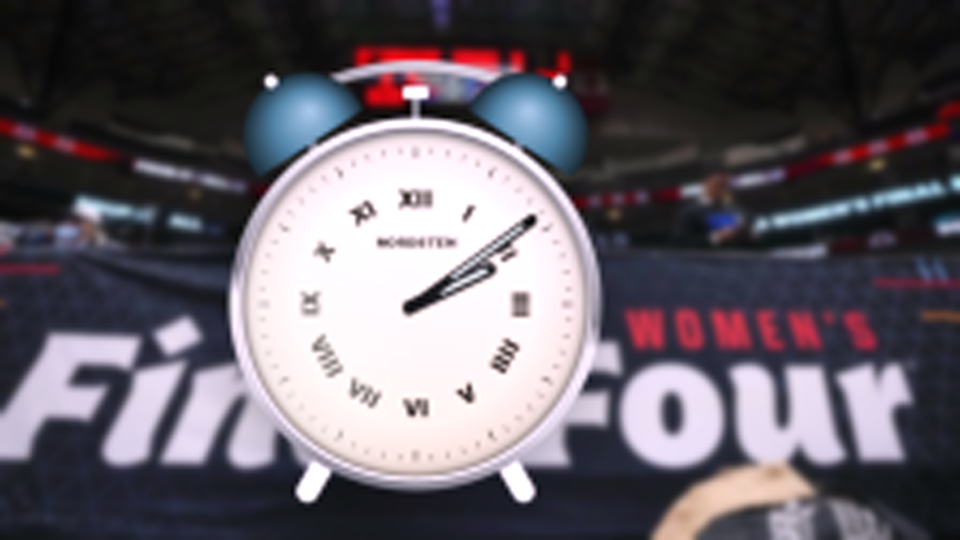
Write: 2:09
